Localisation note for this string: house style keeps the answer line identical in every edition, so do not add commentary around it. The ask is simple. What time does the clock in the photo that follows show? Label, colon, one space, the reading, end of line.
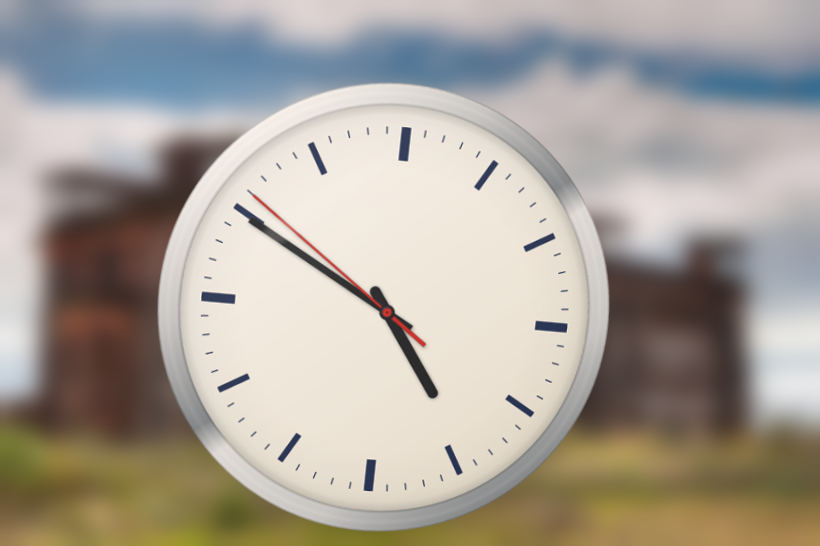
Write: 4:49:51
